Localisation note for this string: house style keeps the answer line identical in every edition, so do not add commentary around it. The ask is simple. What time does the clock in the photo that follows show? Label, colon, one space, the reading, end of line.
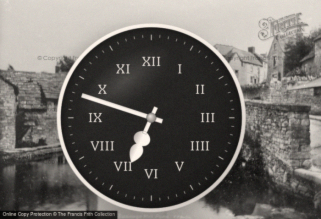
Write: 6:48
